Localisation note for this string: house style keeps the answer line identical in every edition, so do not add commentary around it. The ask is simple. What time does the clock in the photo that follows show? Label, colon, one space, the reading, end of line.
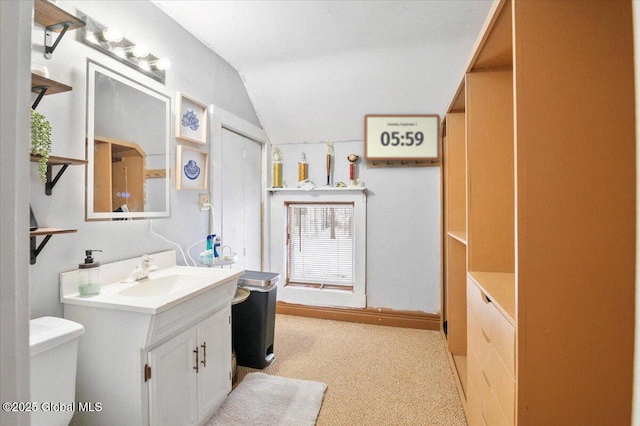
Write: 5:59
